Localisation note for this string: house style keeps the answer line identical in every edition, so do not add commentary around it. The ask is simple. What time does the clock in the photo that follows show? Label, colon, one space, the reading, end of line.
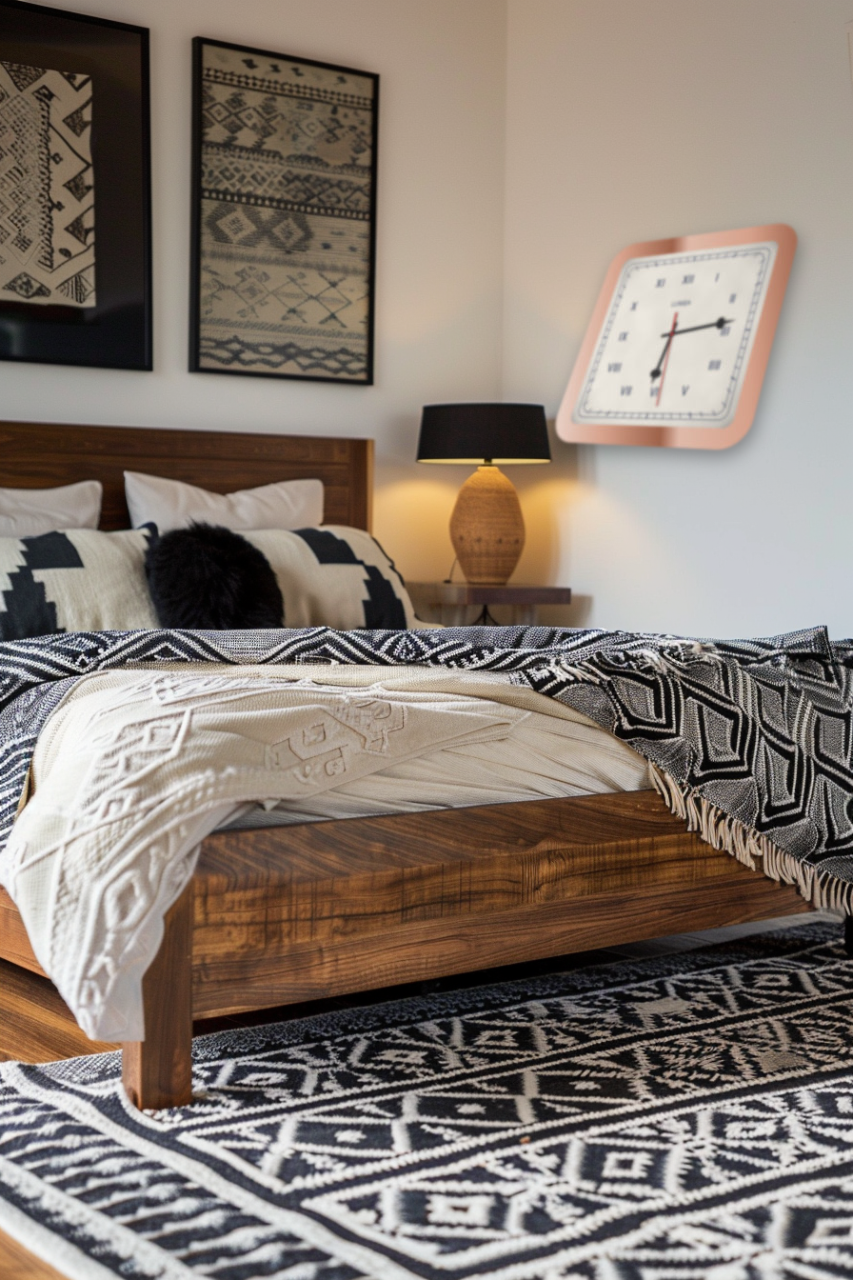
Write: 6:13:29
